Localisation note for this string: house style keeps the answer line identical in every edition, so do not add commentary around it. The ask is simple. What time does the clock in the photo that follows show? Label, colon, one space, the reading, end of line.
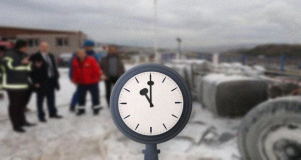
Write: 11:00
